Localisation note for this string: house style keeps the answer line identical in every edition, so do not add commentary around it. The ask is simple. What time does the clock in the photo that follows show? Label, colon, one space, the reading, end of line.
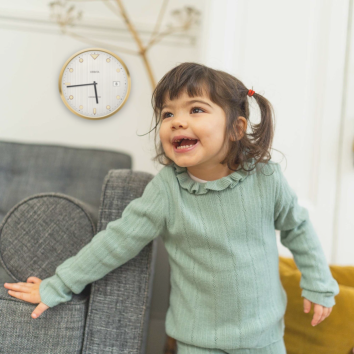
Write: 5:44
